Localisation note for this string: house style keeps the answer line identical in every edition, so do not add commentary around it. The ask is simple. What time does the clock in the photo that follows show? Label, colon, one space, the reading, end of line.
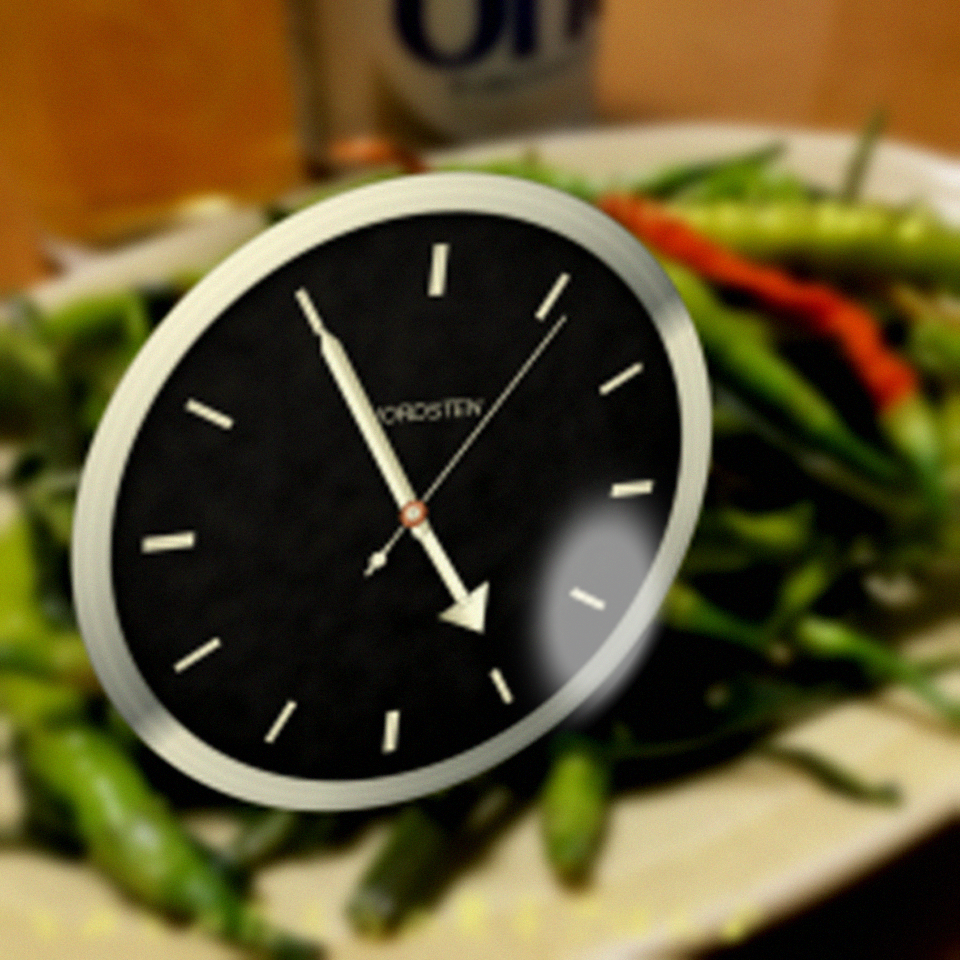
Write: 4:55:06
